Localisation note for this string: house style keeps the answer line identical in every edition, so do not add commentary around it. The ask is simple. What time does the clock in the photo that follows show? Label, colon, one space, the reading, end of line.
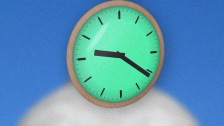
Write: 9:21
